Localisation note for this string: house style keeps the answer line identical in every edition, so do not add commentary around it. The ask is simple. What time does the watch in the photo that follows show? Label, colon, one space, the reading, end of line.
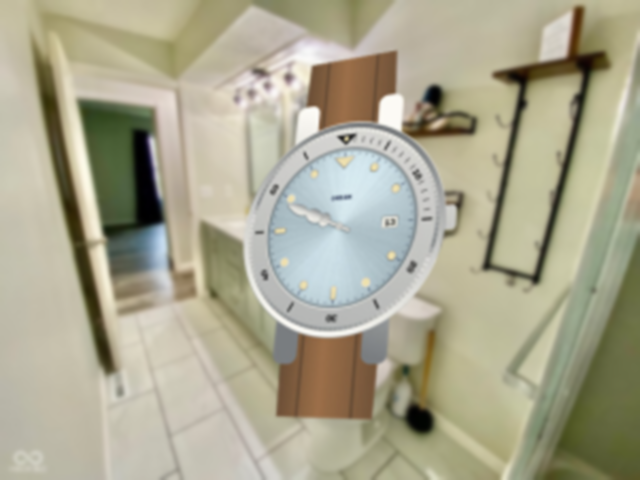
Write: 9:49
